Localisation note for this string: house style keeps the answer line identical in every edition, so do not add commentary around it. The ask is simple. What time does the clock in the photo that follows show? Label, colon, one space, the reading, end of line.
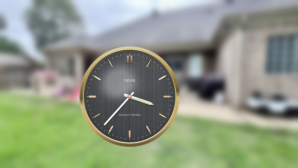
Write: 3:37
